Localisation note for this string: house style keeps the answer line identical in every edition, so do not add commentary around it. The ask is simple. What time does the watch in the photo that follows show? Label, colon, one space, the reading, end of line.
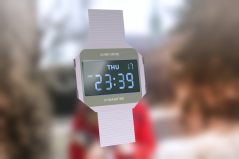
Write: 23:39
